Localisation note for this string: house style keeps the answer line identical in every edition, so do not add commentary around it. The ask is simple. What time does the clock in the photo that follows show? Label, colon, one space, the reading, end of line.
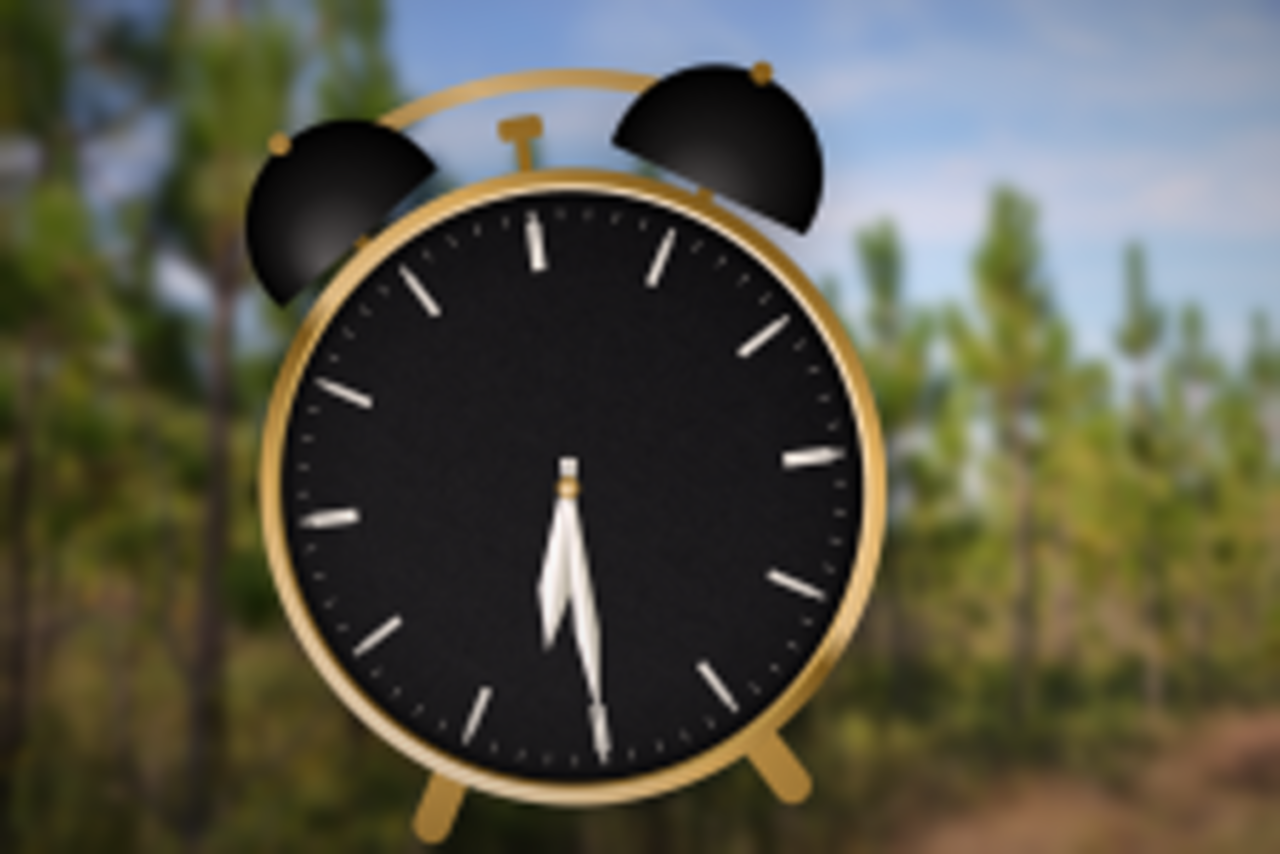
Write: 6:30
